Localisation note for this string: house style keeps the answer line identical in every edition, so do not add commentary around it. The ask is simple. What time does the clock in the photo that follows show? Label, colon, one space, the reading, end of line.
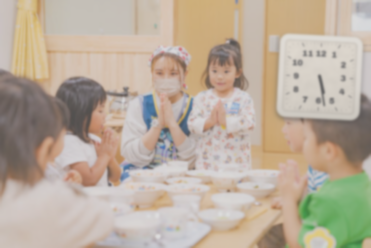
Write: 5:28
